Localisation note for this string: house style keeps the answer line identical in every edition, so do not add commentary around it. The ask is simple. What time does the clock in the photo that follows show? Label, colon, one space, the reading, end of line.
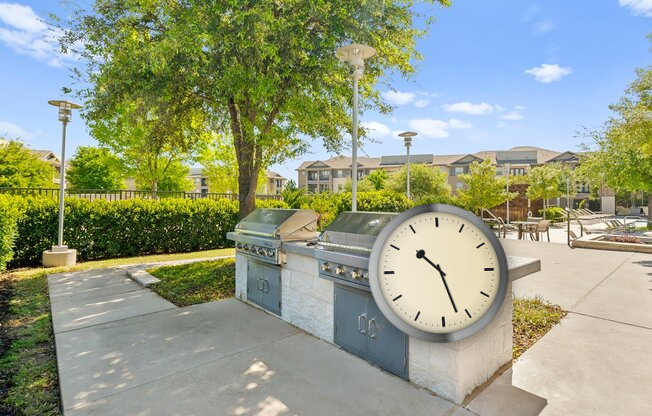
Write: 10:27
